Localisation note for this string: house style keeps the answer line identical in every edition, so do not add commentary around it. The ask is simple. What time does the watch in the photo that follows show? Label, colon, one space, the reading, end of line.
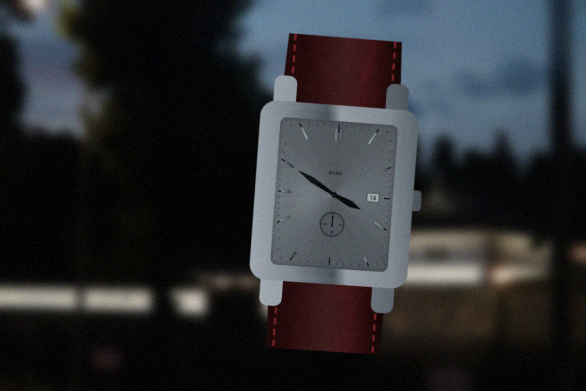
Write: 3:50
